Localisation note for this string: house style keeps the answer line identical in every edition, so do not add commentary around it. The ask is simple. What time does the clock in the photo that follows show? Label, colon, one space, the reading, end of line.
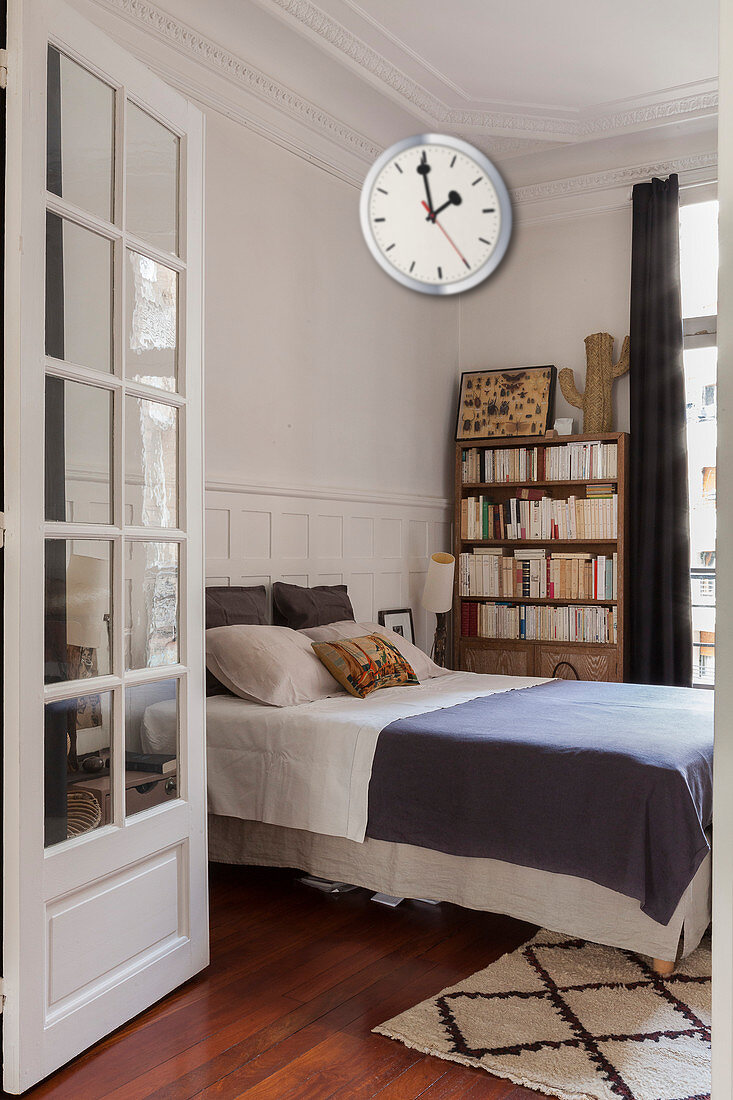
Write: 1:59:25
